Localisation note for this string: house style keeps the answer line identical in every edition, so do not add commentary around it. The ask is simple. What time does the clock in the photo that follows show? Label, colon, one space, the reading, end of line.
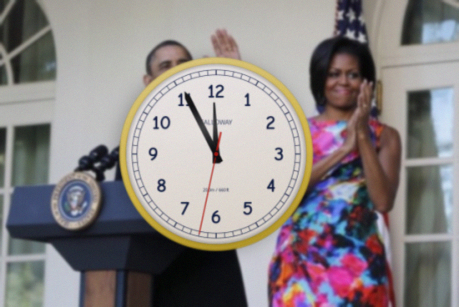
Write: 11:55:32
